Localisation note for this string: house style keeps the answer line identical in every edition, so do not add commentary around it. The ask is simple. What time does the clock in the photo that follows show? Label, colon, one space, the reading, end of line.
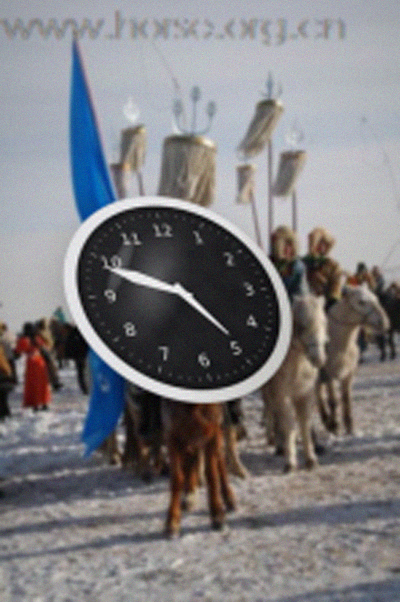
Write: 4:49
